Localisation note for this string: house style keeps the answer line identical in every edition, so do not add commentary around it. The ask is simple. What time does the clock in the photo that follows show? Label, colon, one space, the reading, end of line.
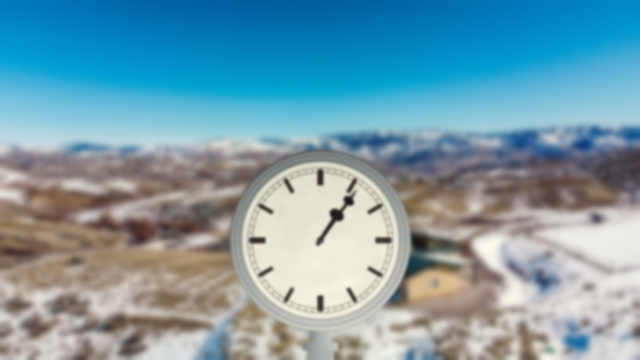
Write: 1:06
